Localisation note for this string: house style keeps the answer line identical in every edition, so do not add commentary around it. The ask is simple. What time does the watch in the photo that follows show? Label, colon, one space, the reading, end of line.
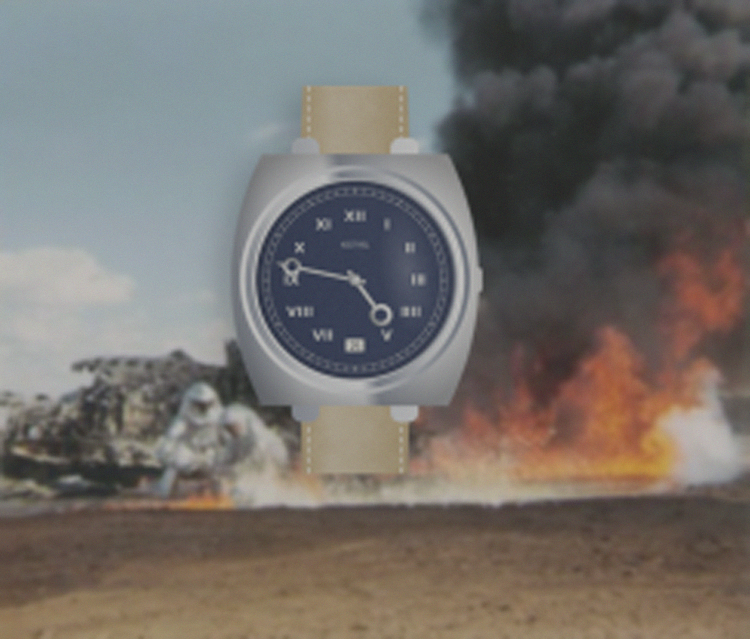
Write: 4:47
